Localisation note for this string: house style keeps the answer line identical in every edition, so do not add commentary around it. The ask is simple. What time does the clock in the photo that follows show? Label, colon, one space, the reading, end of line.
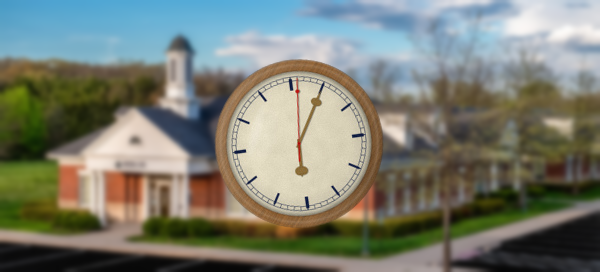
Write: 6:05:01
